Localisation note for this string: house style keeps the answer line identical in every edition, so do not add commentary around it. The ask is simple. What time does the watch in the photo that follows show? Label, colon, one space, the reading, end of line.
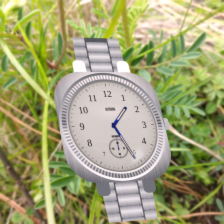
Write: 1:26
